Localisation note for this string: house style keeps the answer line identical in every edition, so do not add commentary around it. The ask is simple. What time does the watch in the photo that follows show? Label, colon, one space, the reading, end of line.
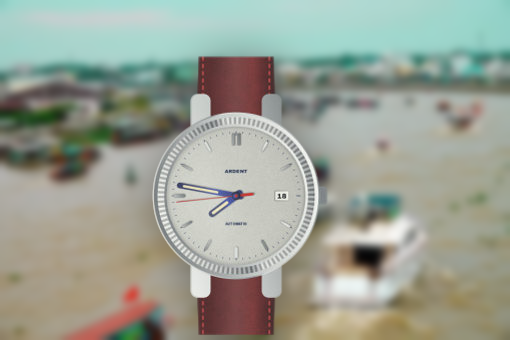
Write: 7:46:44
